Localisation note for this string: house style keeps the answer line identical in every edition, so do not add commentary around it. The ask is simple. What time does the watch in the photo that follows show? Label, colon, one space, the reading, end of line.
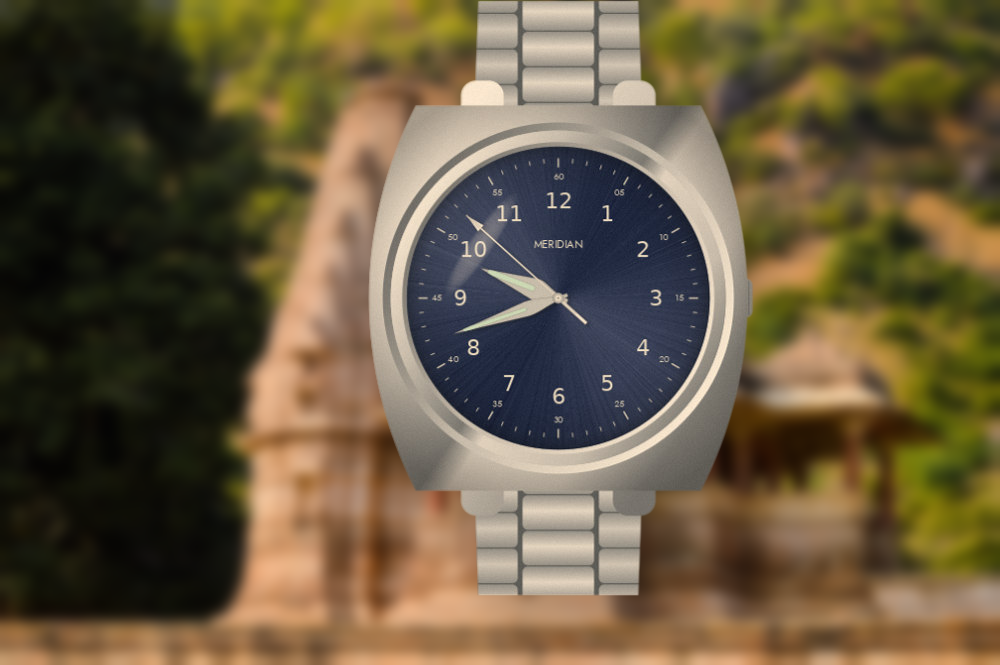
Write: 9:41:52
